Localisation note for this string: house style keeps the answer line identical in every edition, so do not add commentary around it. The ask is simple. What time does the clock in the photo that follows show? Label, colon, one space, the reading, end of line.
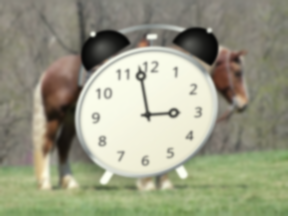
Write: 2:58
